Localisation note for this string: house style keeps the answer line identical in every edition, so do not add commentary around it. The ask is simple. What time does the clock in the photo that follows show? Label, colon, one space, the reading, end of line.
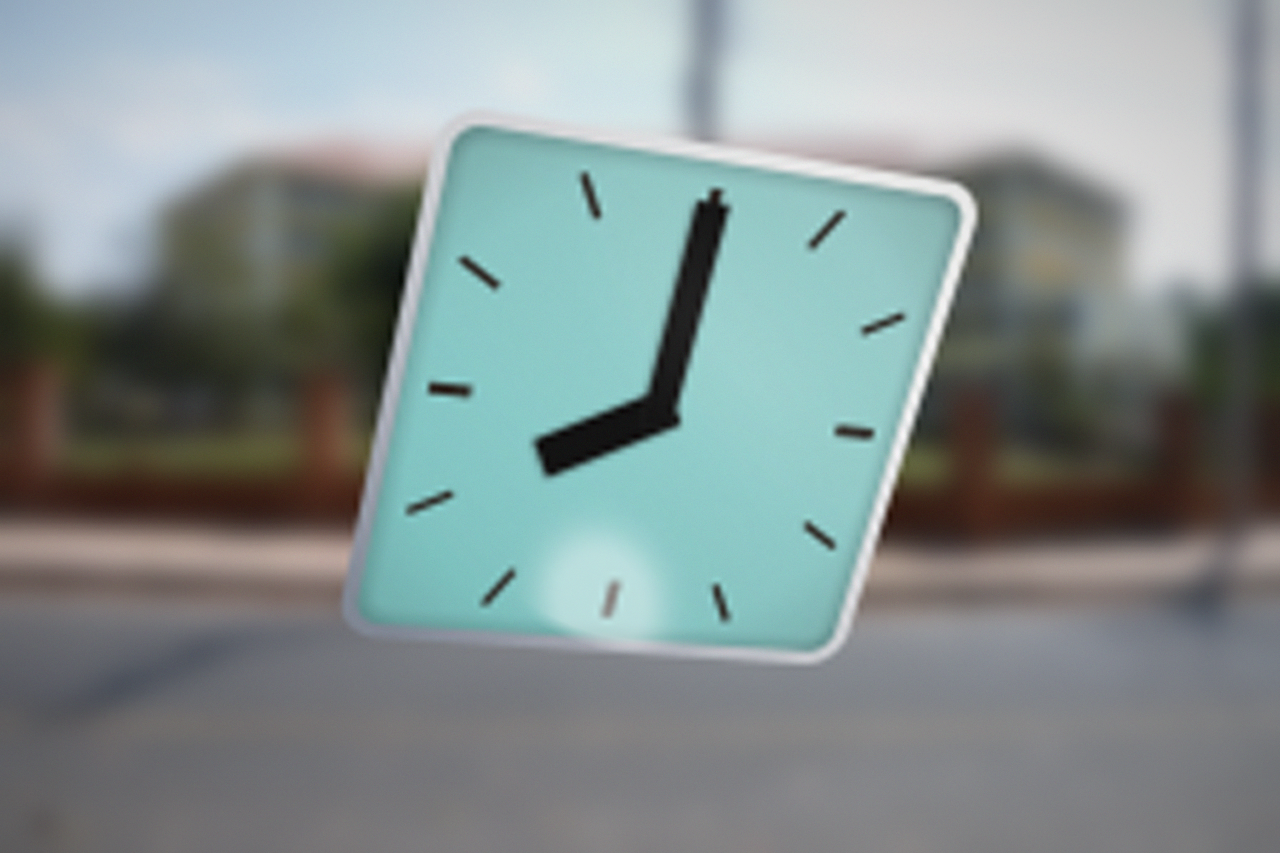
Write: 8:00
